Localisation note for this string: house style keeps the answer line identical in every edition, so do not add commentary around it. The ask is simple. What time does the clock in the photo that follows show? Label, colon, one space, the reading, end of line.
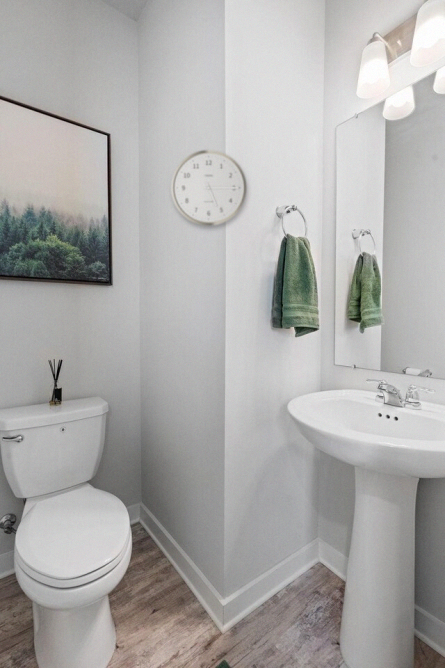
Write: 5:15
